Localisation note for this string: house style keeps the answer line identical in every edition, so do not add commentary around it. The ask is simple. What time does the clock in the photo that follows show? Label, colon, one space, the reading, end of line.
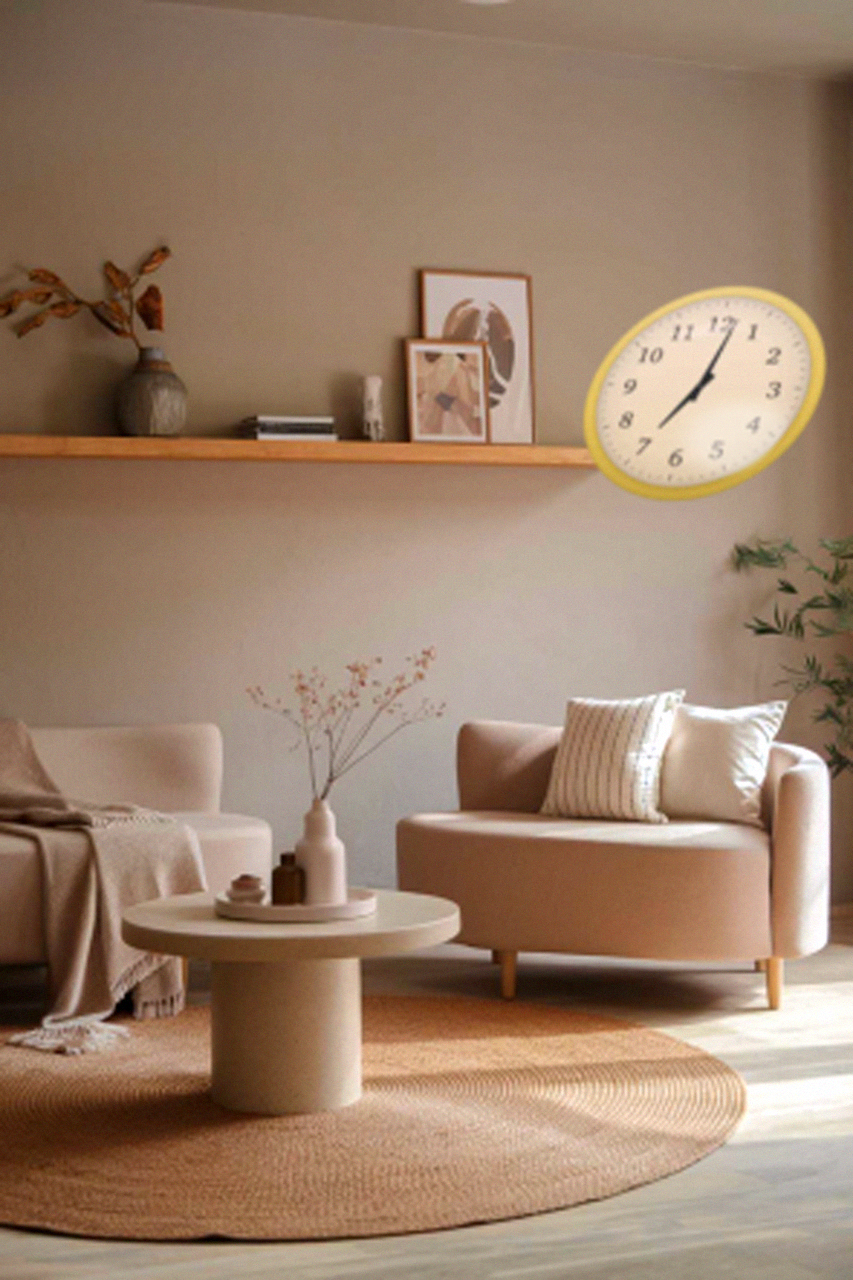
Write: 7:02
